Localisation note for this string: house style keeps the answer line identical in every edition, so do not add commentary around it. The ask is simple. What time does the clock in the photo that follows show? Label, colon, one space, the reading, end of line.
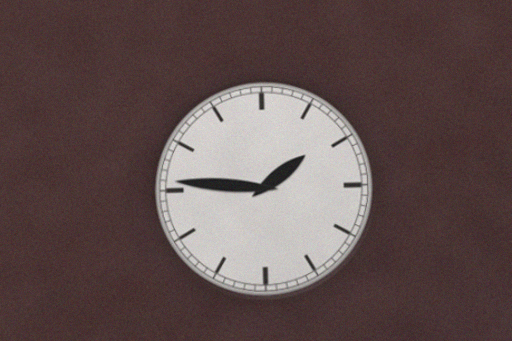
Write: 1:46
